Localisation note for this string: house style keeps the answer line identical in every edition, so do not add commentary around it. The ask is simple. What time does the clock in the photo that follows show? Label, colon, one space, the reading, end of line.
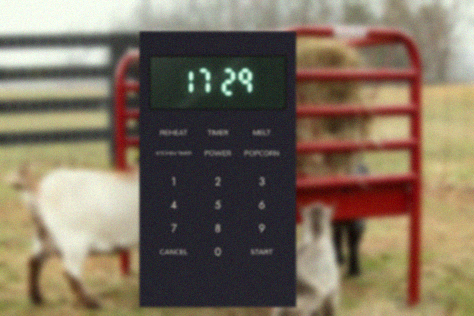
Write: 17:29
